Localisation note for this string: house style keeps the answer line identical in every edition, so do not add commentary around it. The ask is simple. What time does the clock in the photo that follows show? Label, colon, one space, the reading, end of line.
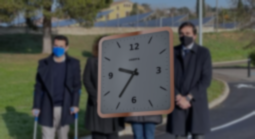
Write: 9:36
